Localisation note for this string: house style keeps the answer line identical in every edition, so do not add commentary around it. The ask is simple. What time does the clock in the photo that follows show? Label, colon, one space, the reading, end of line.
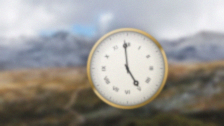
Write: 4:59
